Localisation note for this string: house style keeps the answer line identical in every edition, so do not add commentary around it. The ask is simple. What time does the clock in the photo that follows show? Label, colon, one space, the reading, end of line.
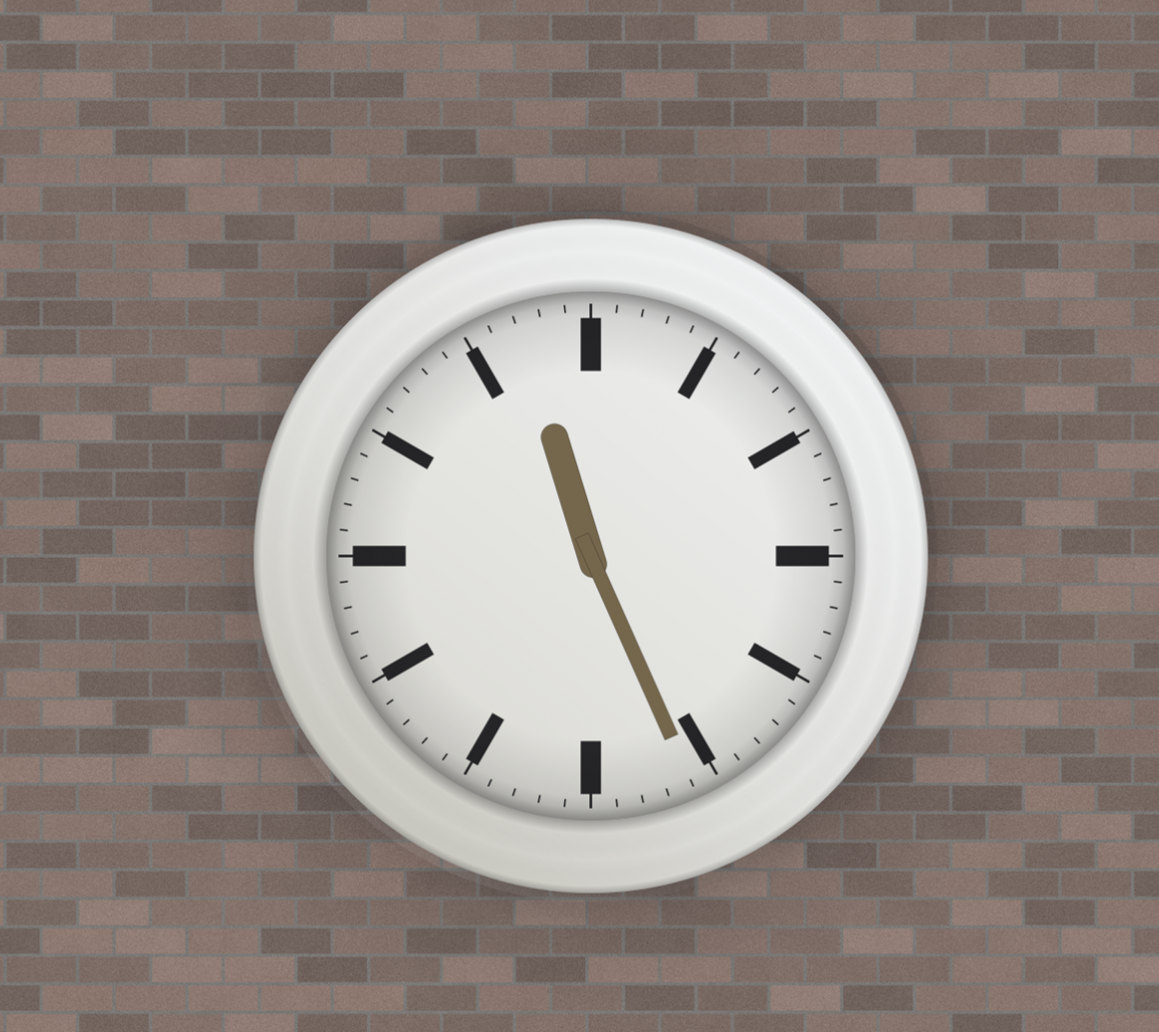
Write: 11:26
